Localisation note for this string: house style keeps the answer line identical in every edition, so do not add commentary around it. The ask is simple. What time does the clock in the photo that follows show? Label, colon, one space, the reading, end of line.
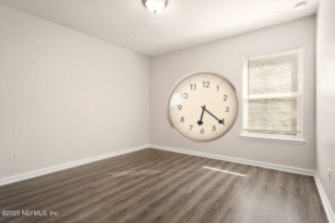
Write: 6:21
